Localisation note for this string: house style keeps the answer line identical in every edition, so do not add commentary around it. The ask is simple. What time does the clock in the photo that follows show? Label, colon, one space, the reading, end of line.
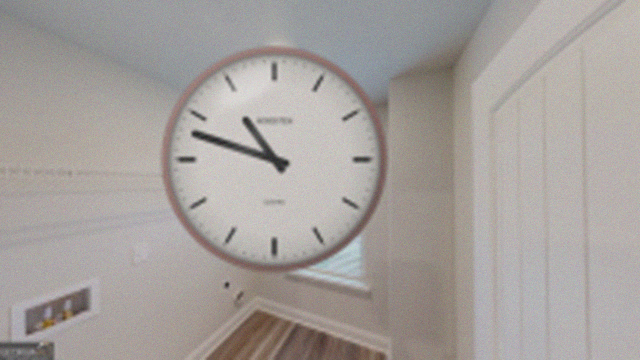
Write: 10:48
